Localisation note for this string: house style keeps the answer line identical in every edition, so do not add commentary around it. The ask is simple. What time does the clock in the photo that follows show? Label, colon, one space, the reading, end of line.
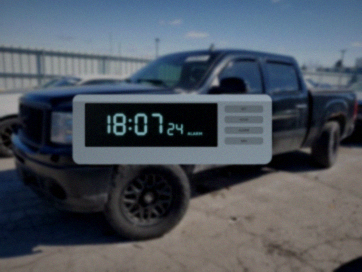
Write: 18:07:24
